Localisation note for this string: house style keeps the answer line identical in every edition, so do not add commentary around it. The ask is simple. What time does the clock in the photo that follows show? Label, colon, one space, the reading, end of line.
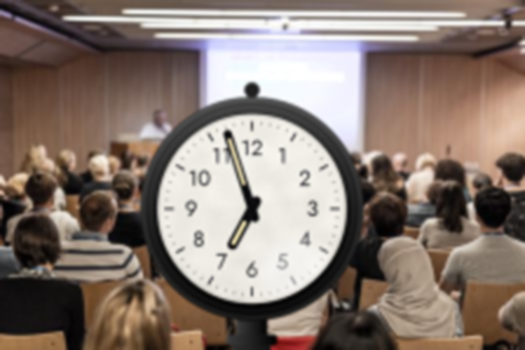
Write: 6:57
